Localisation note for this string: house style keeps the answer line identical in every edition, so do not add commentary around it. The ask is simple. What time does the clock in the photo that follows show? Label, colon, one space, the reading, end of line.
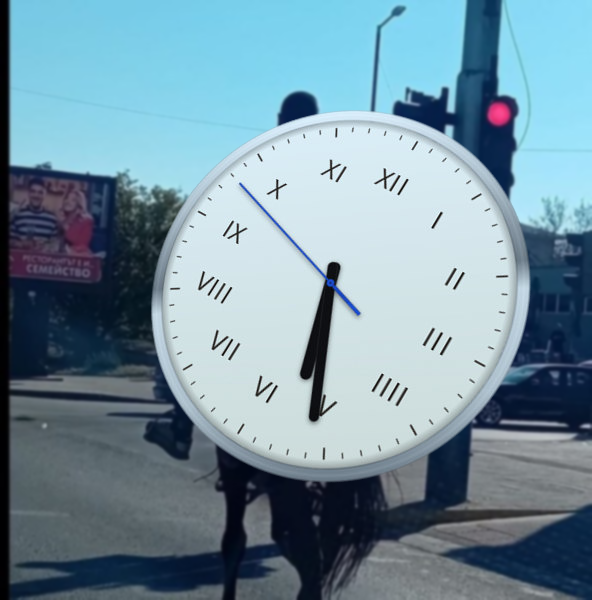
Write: 5:25:48
